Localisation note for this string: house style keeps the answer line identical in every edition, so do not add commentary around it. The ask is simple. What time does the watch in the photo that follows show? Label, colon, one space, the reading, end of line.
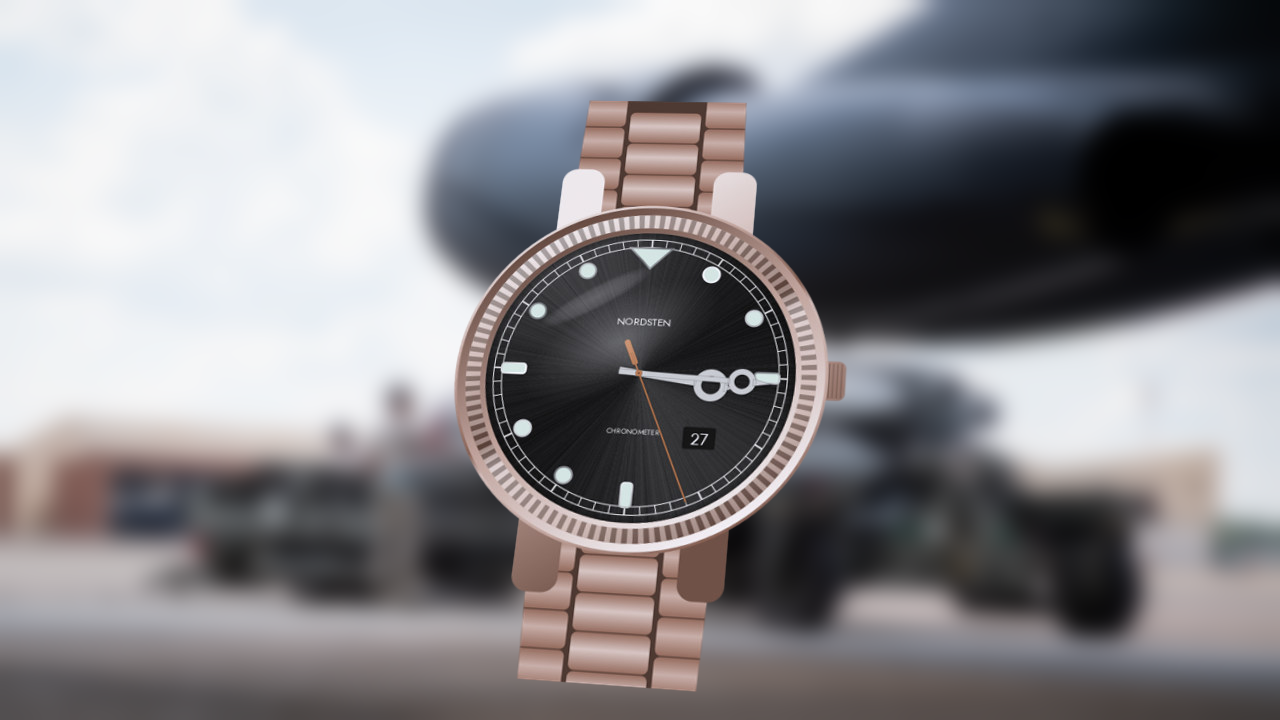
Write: 3:15:26
